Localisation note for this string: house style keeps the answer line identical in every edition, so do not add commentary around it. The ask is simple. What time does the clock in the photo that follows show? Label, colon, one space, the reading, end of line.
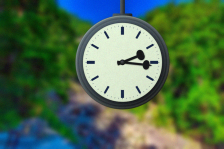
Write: 2:16
